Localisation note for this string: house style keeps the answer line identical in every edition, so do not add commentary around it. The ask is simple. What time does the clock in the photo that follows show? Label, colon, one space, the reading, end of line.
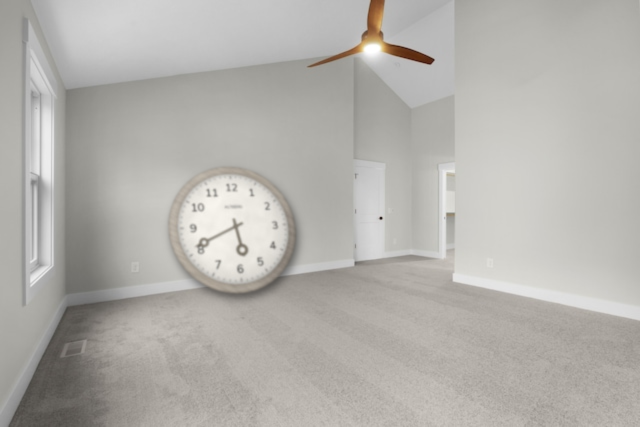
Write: 5:41
